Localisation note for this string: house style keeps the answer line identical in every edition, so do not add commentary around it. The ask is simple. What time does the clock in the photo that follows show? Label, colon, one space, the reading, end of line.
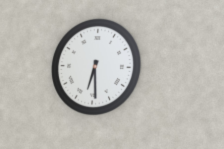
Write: 6:29
